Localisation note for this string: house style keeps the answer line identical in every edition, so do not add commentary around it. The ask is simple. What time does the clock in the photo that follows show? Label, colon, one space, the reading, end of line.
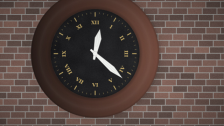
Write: 12:22
